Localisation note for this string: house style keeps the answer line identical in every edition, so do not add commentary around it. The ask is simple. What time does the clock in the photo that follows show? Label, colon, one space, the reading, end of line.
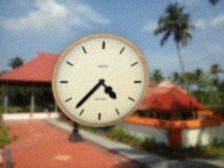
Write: 4:37
